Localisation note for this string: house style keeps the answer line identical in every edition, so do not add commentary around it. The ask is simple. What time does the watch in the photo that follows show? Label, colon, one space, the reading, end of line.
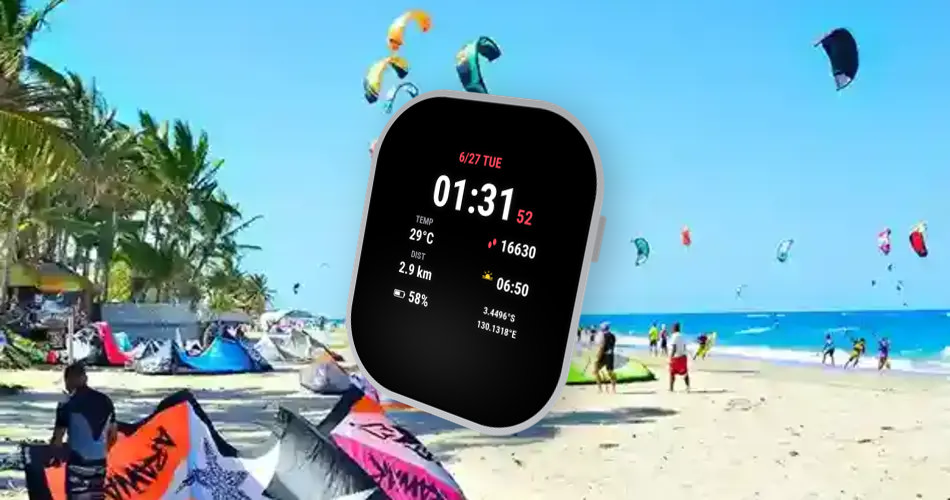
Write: 1:31:52
